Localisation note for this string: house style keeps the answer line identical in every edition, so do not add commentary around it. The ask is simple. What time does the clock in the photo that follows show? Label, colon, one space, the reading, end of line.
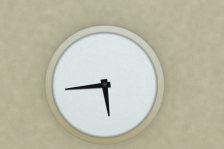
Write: 5:44
